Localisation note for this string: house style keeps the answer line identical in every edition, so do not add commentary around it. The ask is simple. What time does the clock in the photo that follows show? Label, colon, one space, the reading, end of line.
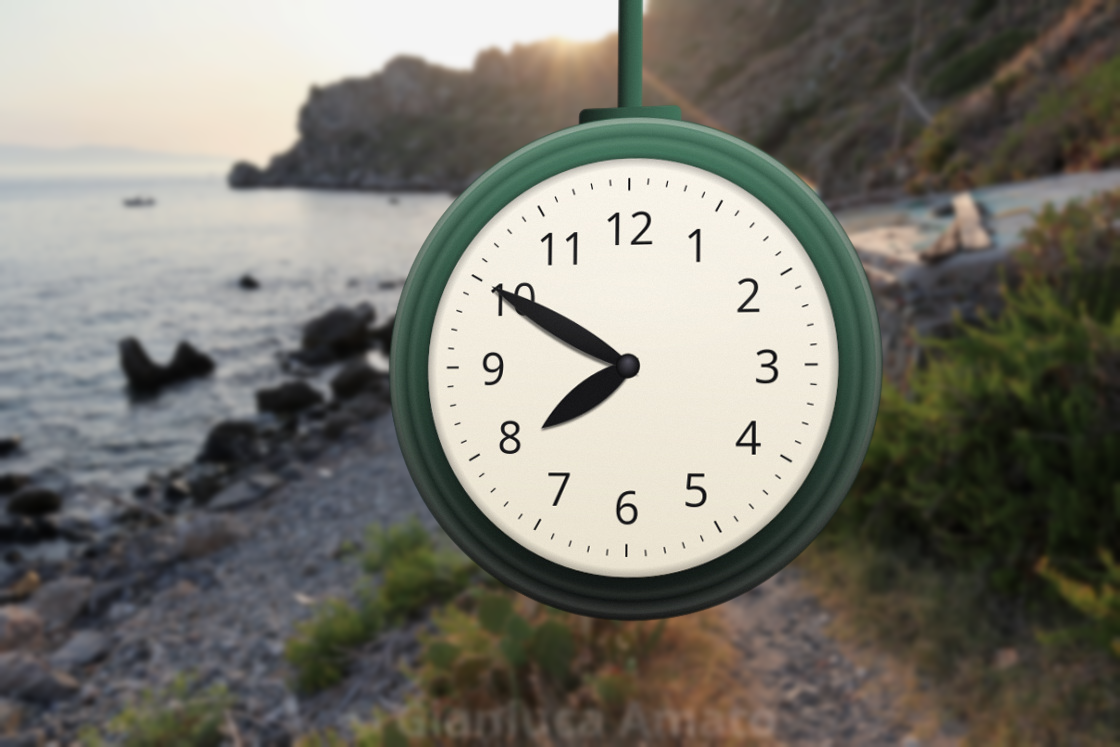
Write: 7:50
